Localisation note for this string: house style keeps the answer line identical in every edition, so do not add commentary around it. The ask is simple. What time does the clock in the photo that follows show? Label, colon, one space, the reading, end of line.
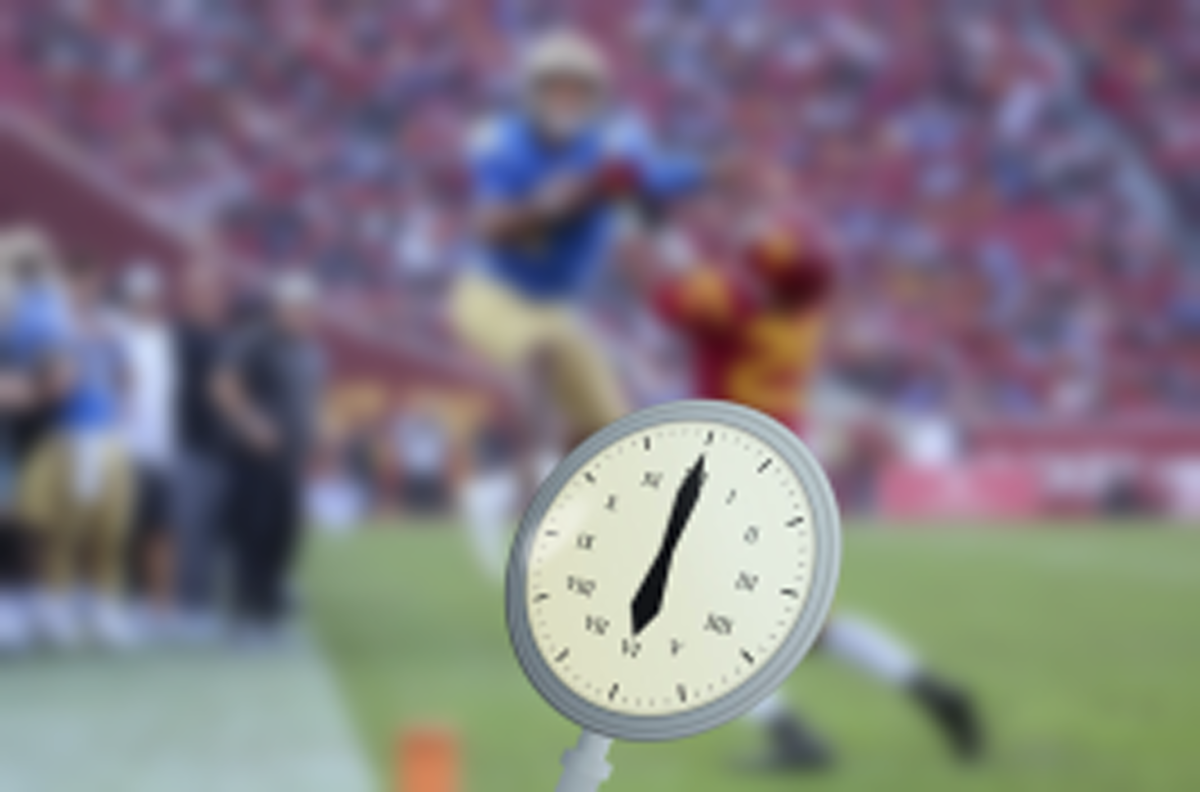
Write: 6:00
